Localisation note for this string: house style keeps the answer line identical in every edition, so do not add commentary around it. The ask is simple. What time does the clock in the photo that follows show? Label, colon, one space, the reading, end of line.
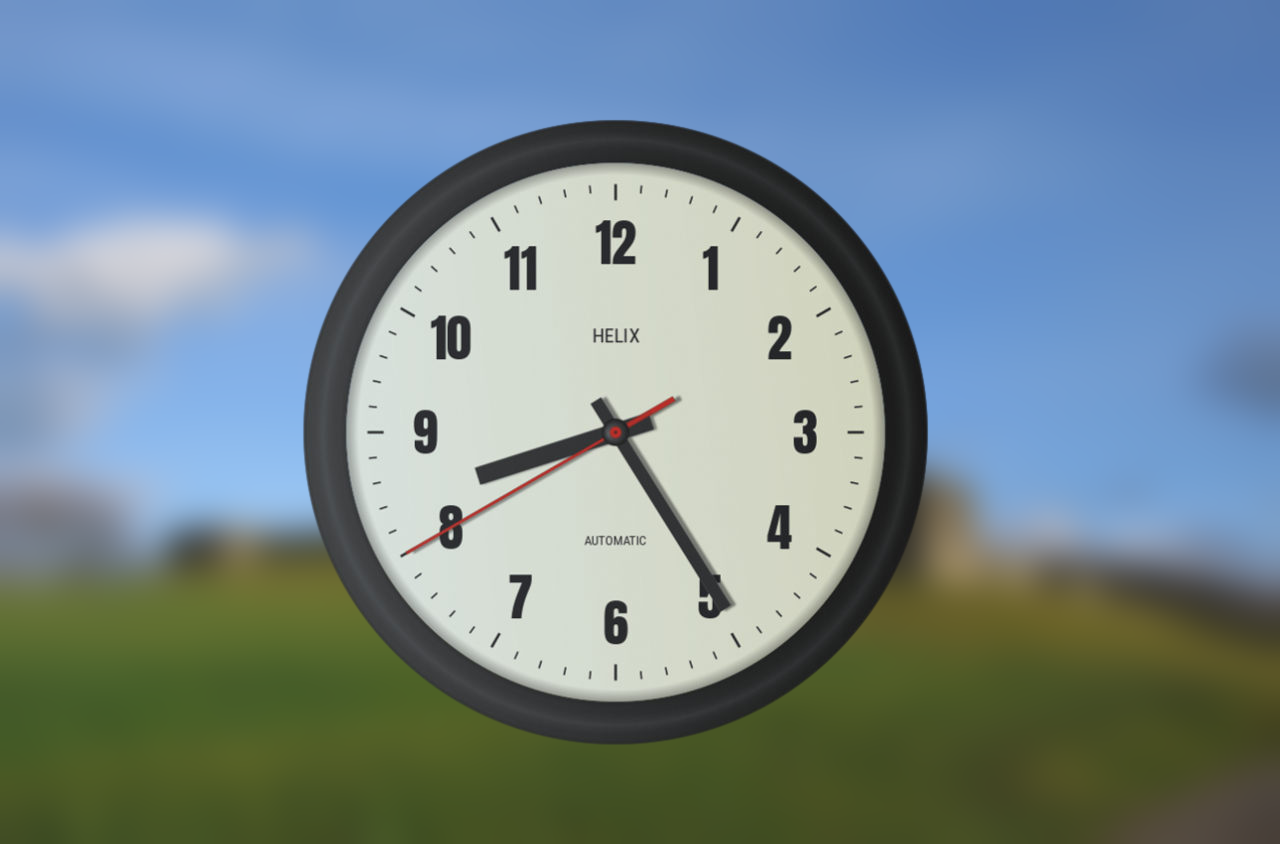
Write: 8:24:40
